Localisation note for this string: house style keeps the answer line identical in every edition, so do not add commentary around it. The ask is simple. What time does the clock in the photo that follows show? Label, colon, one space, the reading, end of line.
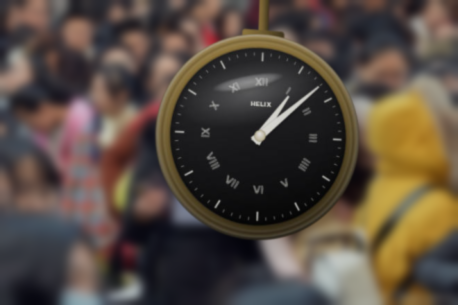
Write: 1:08
